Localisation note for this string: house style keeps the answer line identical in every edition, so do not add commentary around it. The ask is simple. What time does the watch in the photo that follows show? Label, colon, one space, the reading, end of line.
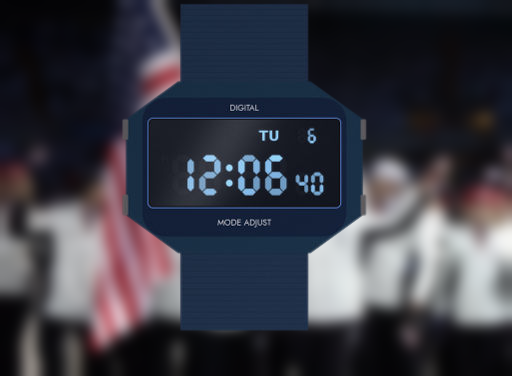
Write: 12:06:40
